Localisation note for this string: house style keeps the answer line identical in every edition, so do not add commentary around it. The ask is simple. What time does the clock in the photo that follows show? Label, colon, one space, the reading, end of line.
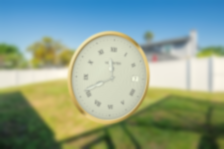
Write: 11:41
